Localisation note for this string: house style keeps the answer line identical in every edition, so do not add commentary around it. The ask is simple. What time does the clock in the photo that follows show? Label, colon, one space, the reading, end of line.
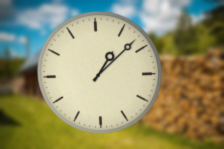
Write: 1:08
